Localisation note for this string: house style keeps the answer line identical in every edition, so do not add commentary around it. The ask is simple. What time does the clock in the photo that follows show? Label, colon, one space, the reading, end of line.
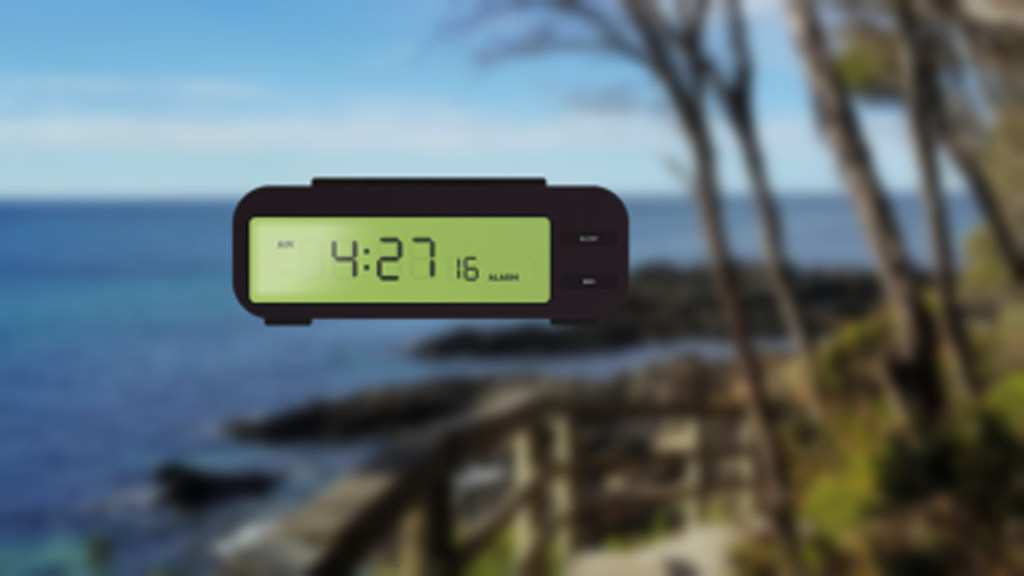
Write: 4:27:16
